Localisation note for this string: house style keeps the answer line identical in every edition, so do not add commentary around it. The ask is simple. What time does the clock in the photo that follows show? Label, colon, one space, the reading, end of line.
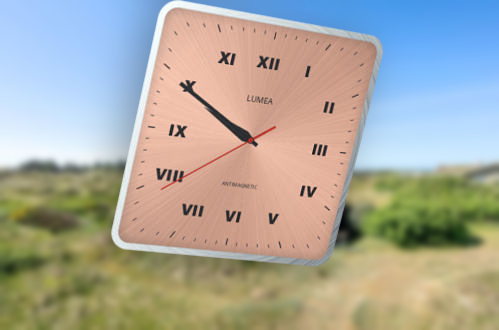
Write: 9:49:39
